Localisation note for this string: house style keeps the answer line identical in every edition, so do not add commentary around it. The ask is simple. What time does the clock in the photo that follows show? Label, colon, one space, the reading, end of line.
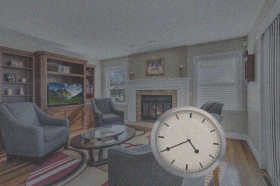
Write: 4:40
